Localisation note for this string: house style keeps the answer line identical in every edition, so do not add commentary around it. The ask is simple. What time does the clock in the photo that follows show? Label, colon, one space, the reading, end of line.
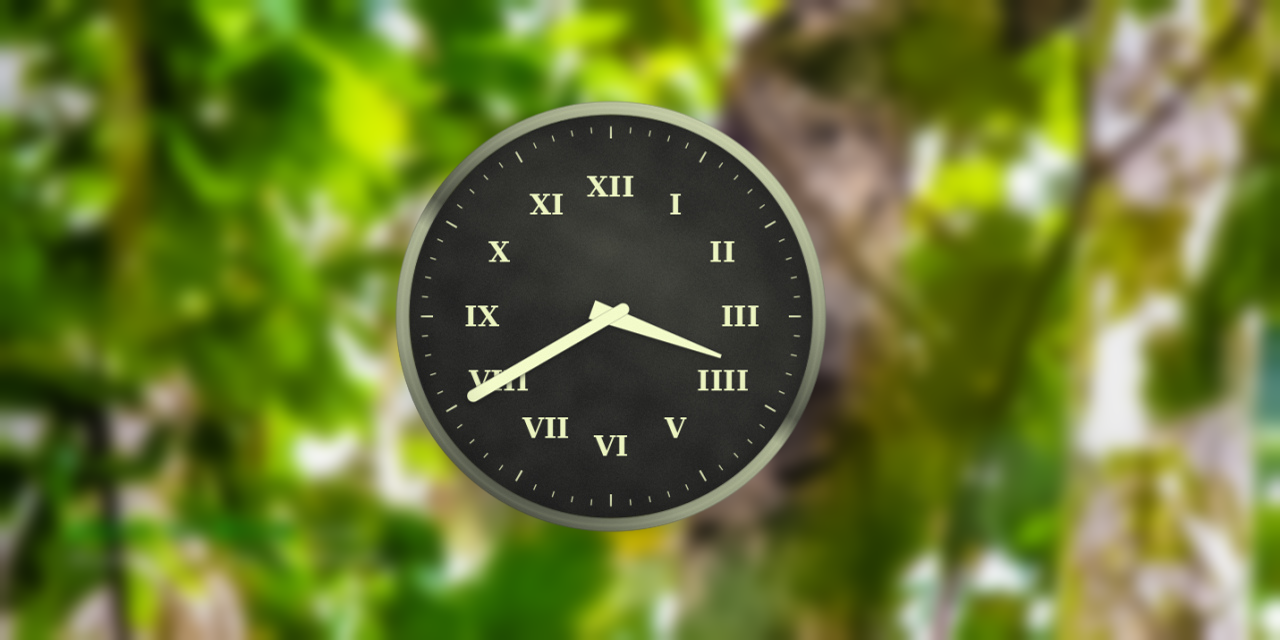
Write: 3:40
